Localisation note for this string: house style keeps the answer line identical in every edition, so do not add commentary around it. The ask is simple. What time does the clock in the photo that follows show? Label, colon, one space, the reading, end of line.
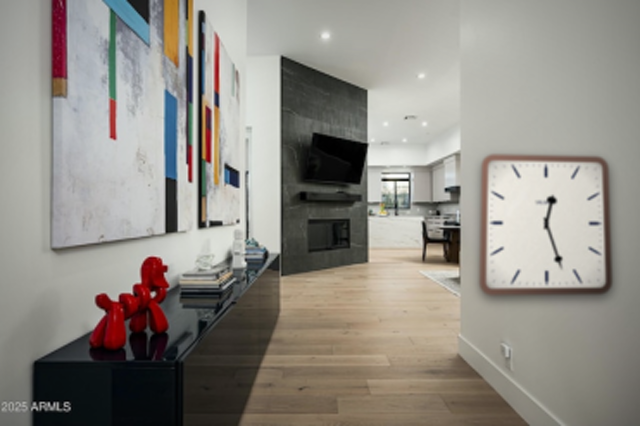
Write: 12:27
